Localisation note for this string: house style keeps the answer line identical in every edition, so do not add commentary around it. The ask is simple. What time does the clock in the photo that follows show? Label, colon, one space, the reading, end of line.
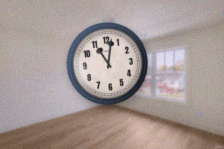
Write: 11:02
